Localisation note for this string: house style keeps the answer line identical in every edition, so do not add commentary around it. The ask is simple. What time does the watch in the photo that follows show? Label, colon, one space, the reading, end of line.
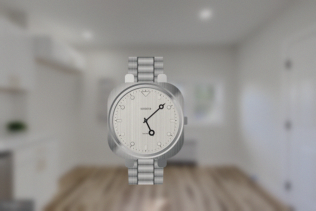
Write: 5:08
